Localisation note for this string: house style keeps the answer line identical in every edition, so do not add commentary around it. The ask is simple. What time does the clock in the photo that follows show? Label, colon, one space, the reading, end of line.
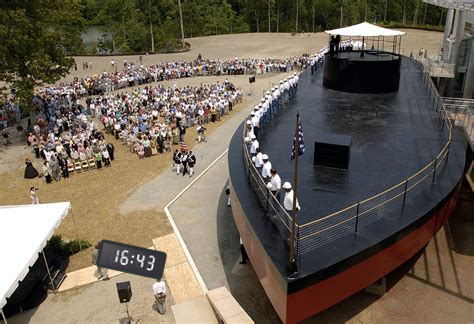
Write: 16:43
